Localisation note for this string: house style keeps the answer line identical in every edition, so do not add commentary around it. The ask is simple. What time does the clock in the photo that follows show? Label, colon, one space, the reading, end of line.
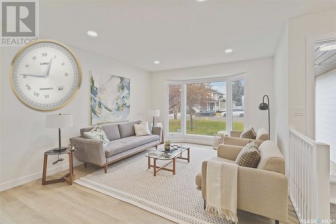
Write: 12:46
